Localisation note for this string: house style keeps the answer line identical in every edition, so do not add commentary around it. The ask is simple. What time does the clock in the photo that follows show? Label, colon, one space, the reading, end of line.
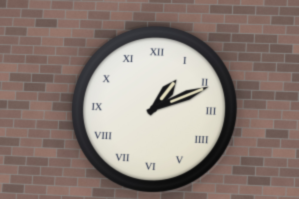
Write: 1:11
